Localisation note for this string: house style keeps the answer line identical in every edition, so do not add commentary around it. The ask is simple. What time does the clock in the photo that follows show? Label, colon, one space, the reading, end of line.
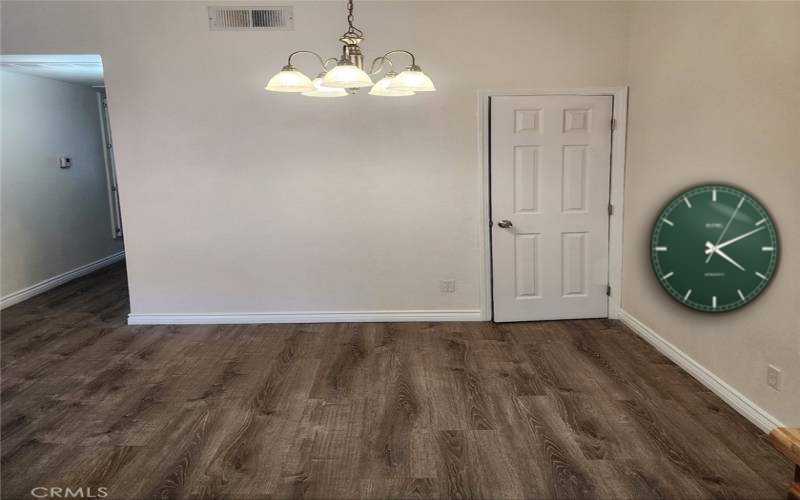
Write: 4:11:05
